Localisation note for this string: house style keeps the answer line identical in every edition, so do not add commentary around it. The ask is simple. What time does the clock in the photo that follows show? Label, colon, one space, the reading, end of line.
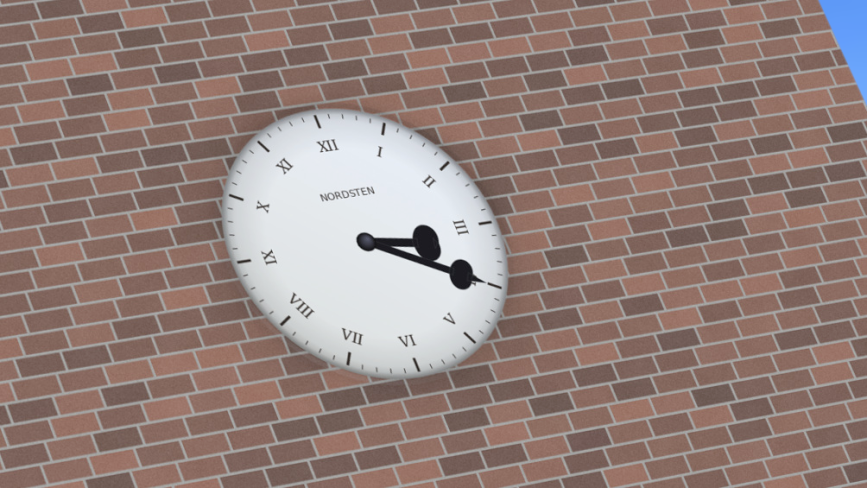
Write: 3:20
